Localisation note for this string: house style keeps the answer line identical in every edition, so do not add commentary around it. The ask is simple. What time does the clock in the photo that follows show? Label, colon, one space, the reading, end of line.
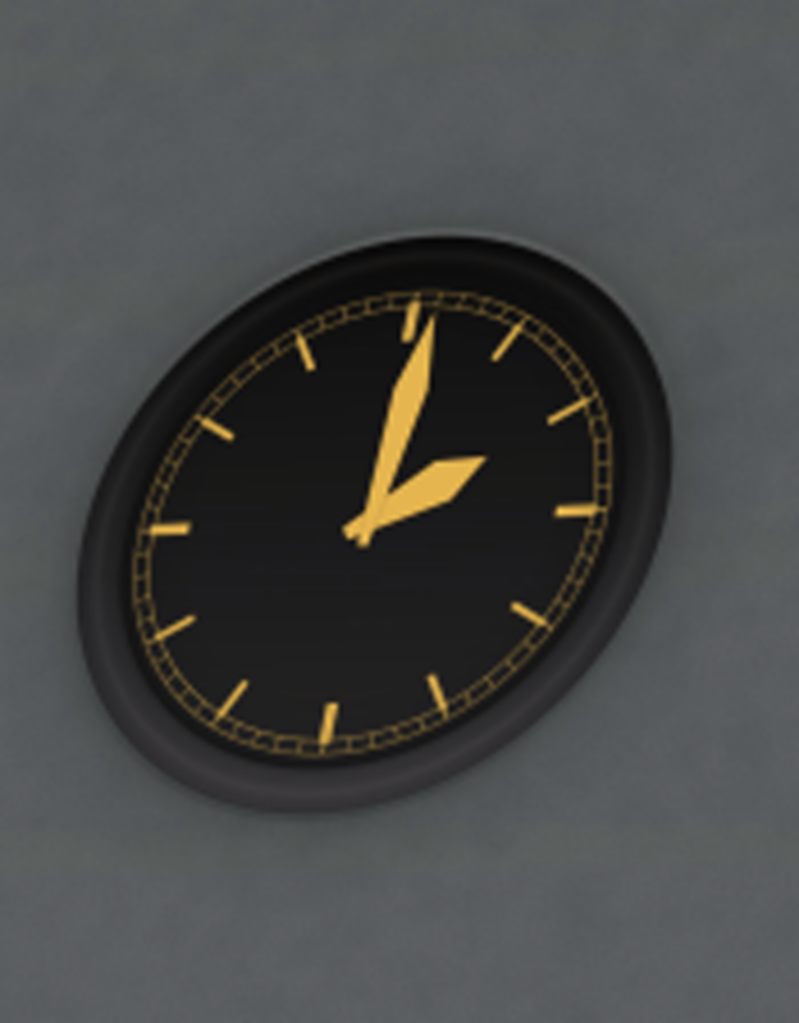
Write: 2:01
